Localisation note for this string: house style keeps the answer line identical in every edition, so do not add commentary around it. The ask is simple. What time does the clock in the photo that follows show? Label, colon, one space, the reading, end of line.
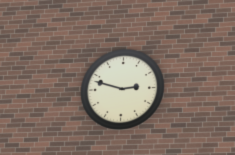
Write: 2:48
